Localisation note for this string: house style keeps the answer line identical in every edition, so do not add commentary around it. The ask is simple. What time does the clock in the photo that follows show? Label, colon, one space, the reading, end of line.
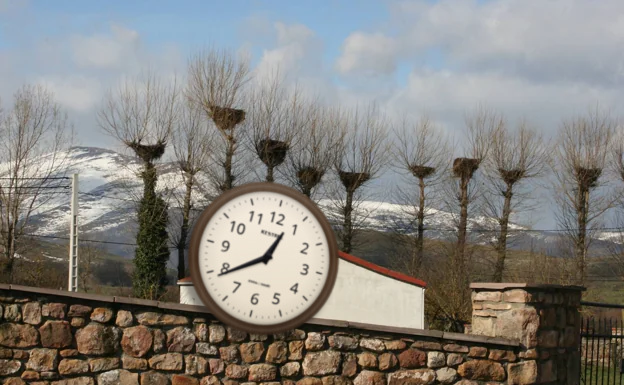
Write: 12:39
